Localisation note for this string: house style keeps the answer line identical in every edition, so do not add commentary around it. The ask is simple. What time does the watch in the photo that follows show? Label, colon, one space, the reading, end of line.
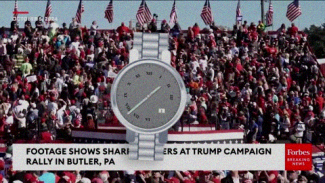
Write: 1:38
